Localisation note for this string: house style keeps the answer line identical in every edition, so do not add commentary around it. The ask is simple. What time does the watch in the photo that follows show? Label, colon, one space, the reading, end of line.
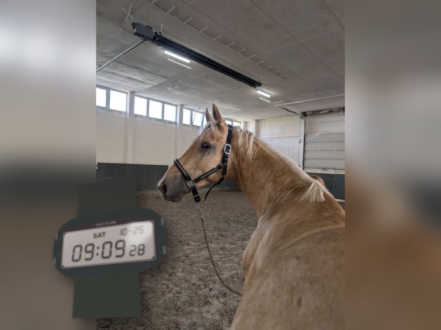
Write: 9:09:28
